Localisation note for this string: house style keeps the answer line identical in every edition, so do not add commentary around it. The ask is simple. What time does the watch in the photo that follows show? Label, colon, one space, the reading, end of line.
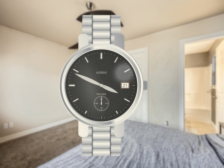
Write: 3:49
